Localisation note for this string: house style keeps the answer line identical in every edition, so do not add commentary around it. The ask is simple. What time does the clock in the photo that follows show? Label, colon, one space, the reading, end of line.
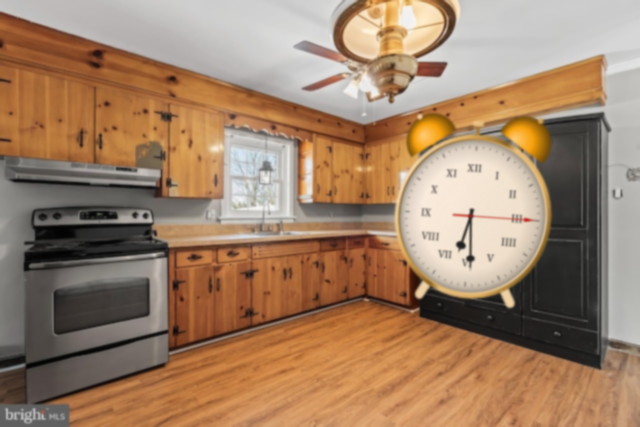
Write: 6:29:15
